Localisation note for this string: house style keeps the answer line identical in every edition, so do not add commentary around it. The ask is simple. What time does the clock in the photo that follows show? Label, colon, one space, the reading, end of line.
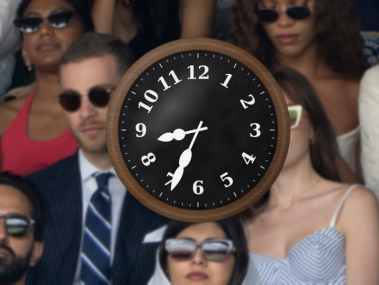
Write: 8:34
